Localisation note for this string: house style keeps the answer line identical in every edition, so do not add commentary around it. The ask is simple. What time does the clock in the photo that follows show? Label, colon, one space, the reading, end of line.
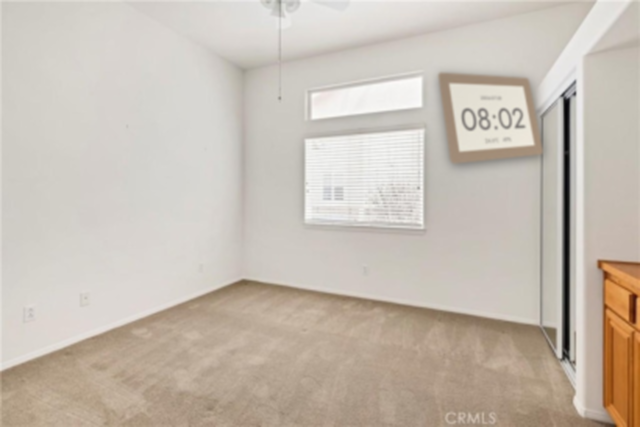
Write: 8:02
